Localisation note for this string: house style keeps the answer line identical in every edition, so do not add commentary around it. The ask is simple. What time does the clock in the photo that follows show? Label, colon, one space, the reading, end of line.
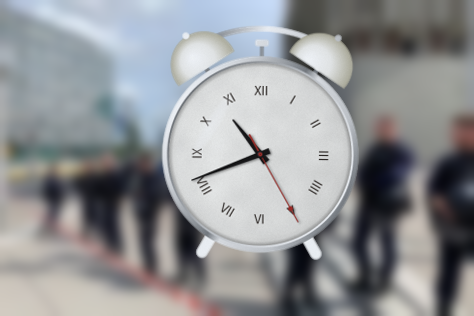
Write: 10:41:25
